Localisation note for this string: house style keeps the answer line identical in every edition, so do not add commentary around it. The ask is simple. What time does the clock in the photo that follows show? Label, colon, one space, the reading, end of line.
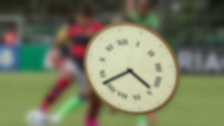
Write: 4:42
